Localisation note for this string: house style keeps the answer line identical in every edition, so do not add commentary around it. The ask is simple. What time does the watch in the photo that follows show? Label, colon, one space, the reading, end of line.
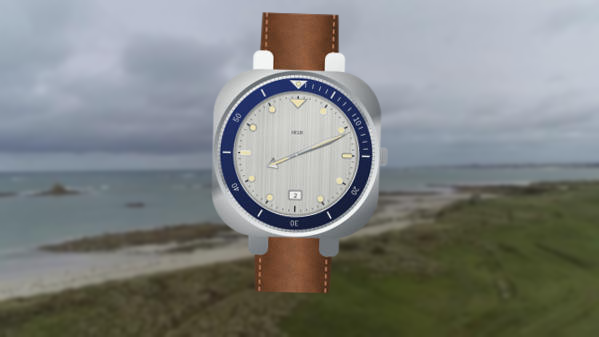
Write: 8:11
